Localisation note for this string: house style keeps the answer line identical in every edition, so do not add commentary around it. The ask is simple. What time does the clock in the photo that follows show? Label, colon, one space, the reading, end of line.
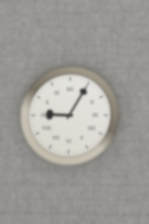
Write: 9:05
